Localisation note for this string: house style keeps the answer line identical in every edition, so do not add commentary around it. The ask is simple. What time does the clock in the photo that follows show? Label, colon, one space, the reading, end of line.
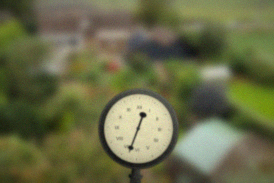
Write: 12:33
